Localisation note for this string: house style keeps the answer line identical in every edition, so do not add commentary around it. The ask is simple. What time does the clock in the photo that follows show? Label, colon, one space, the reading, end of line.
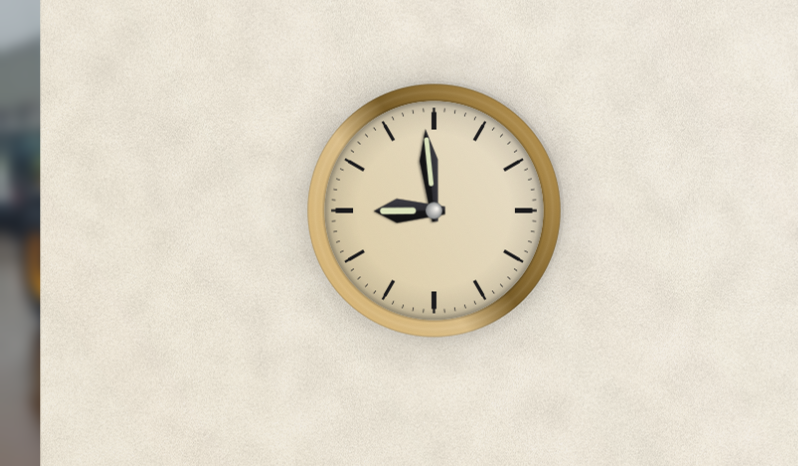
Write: 8:59
